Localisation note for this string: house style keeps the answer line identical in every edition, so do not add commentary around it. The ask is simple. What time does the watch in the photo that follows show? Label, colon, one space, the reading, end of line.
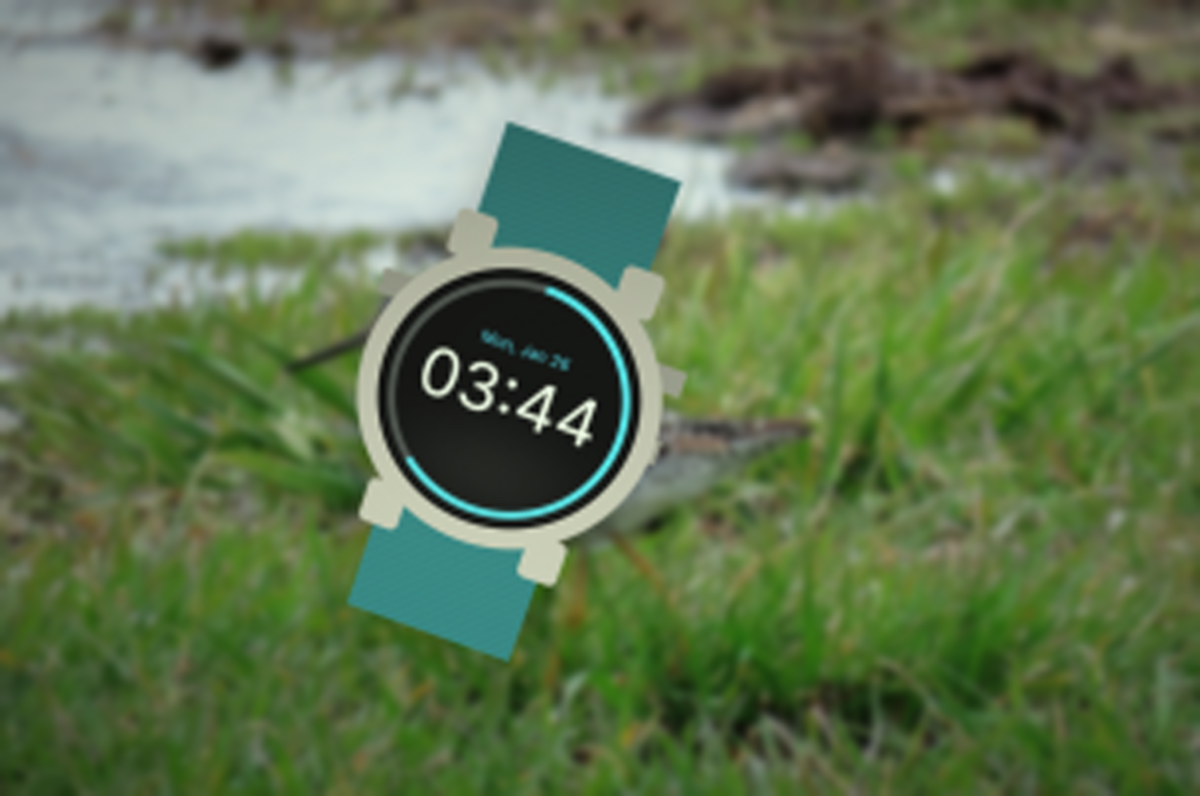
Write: 3:44
